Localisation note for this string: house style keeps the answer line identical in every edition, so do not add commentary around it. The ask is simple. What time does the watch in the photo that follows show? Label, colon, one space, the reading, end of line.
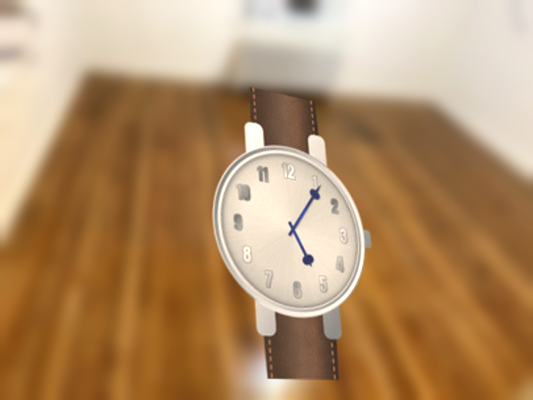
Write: 5:06
